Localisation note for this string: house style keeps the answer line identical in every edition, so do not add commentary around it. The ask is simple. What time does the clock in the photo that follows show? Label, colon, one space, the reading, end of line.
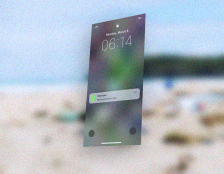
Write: 6:14
